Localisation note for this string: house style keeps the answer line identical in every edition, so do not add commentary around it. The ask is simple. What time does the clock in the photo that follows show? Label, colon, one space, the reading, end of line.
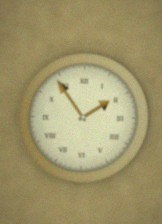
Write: 1:54
